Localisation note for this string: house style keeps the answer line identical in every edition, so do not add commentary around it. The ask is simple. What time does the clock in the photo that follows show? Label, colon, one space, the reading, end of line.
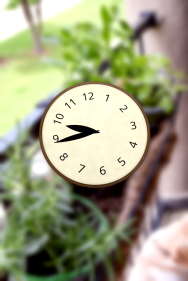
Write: 9:44
